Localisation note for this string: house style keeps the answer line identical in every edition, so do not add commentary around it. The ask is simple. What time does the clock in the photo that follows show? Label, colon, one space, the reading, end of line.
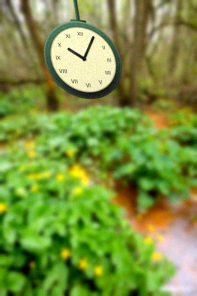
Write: 10:05
